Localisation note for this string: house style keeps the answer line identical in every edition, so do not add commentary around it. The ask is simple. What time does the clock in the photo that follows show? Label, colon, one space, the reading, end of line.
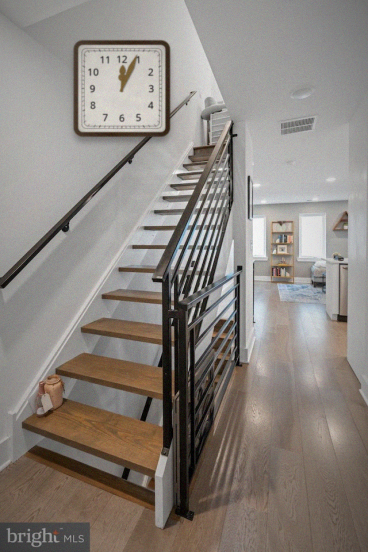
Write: 12:04
